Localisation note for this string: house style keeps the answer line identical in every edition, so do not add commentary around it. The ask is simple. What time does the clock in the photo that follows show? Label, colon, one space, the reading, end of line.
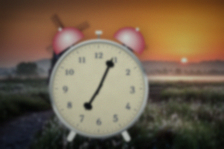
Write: 7:04
